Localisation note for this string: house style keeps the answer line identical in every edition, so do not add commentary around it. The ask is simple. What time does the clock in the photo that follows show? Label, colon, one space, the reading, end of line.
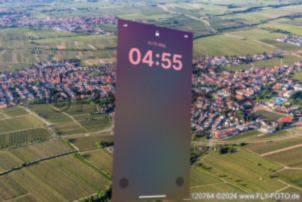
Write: 4:55
